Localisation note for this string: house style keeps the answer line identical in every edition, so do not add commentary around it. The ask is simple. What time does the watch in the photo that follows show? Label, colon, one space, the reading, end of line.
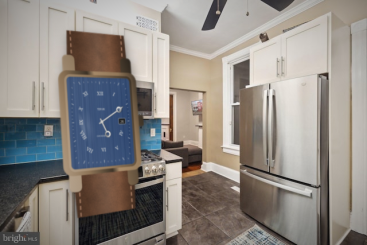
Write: 5:10
